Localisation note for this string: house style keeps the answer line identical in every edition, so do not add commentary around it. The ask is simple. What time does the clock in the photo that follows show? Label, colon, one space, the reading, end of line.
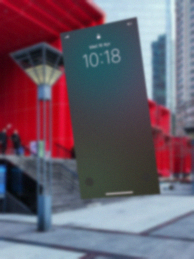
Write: 10:18
